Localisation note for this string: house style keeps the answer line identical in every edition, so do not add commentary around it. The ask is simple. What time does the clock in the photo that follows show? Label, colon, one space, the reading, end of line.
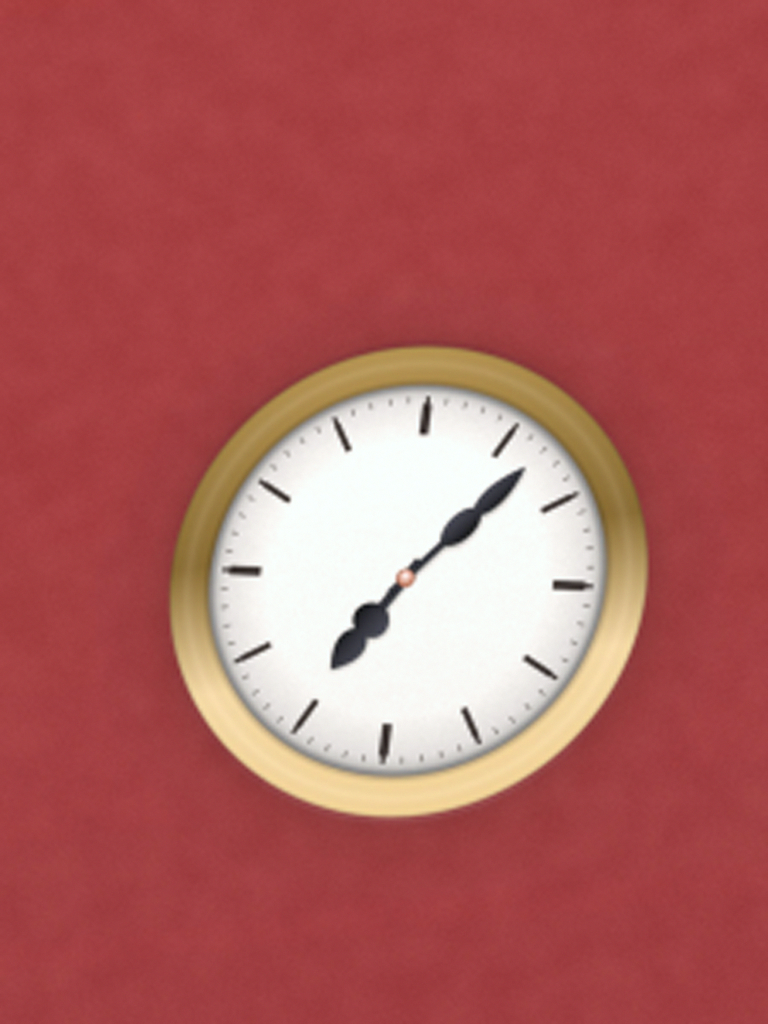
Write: 7:07
